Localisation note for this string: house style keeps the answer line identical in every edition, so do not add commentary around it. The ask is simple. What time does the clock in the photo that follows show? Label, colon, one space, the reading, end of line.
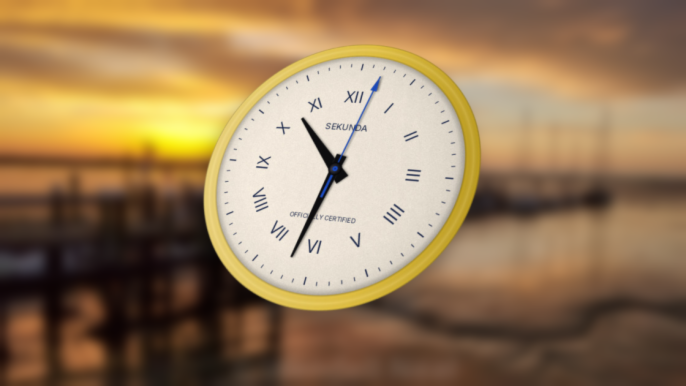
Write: 10:32:02
